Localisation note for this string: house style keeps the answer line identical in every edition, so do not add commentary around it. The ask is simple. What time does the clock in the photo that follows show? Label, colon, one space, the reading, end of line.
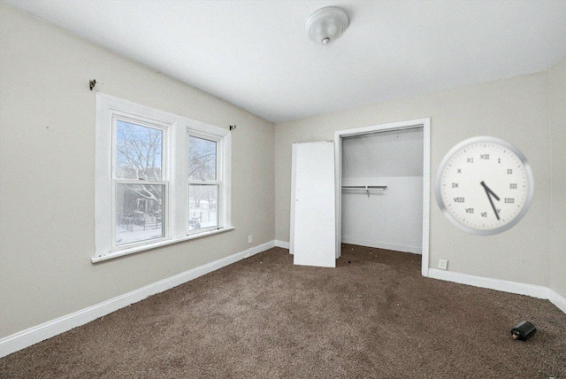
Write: 4:26
